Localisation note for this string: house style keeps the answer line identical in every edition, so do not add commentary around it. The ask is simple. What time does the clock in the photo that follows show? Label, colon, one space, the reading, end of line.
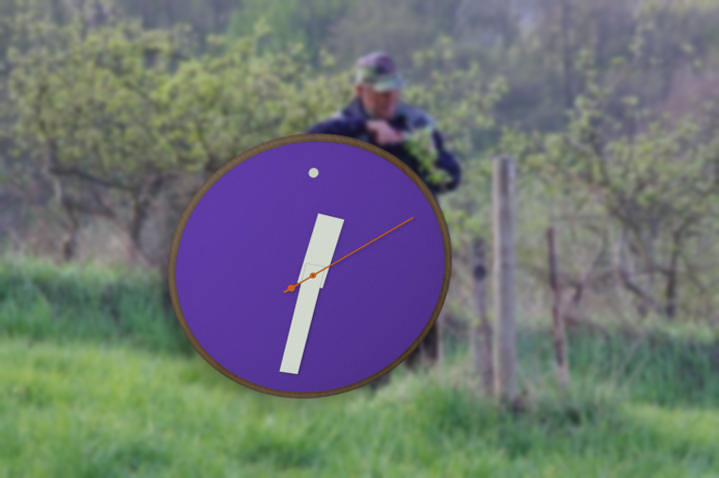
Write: 12:32:10
